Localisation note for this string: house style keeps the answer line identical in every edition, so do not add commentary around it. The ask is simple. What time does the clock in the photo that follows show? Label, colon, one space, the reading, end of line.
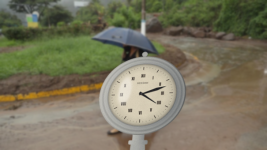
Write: 4:12
